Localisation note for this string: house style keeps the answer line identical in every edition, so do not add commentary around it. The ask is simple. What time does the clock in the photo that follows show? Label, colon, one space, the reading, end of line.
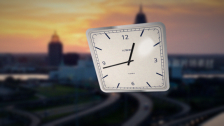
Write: 12:43
